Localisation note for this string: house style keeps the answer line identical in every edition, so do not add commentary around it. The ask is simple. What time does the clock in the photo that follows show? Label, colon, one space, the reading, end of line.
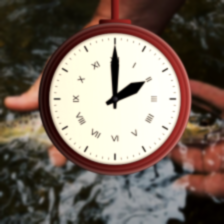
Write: 2:00
